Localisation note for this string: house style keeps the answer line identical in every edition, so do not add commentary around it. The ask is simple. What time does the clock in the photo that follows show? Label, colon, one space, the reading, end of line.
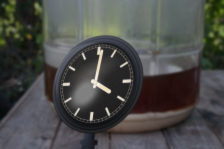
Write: 4:01
